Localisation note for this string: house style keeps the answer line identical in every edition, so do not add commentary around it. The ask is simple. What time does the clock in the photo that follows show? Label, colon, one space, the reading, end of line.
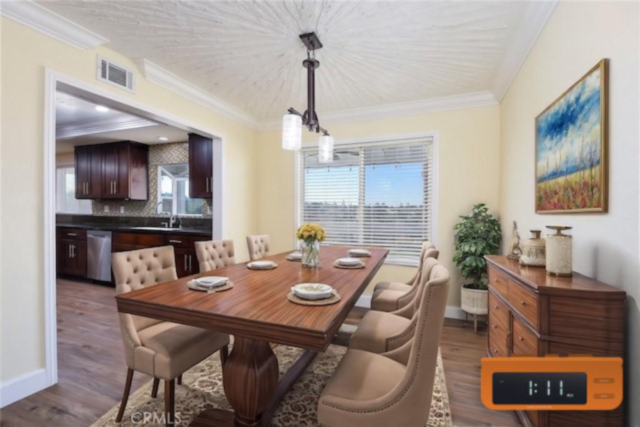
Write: 1:11
